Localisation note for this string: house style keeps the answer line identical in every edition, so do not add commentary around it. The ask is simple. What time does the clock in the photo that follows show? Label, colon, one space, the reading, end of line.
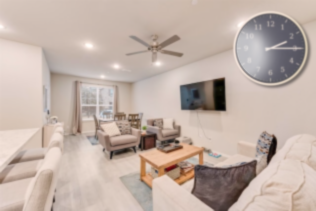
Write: 2:15
